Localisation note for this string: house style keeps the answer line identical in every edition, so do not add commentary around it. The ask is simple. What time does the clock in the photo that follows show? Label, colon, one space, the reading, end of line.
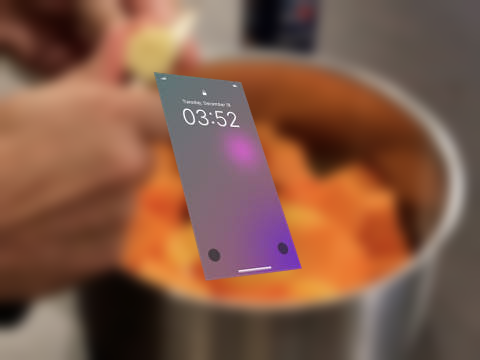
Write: 3:52
